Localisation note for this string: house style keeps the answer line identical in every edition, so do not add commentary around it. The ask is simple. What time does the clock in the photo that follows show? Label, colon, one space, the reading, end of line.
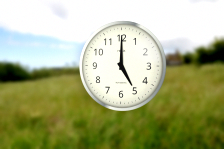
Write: 5:00
